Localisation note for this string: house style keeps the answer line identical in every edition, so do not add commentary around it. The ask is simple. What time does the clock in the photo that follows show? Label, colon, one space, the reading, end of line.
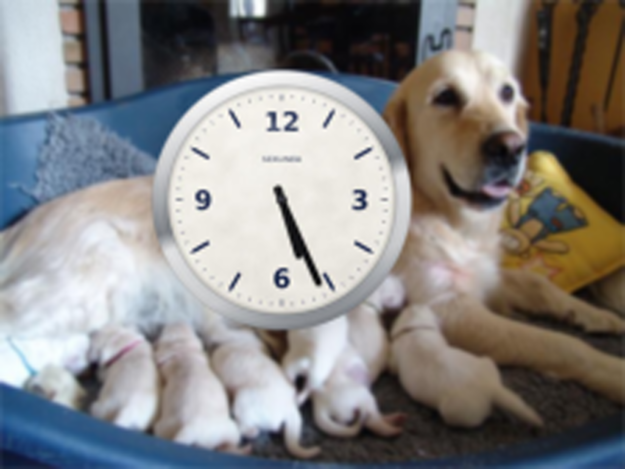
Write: 5:26
